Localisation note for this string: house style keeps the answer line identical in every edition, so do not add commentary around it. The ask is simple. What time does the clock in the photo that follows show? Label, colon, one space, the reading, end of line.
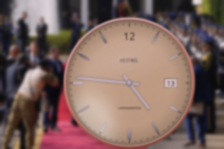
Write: 4:46
